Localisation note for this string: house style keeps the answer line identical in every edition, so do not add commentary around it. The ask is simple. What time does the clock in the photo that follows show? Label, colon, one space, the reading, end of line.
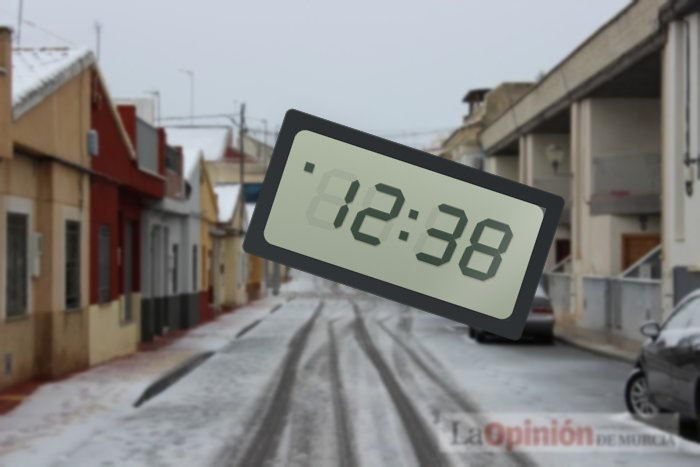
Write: 12:38
